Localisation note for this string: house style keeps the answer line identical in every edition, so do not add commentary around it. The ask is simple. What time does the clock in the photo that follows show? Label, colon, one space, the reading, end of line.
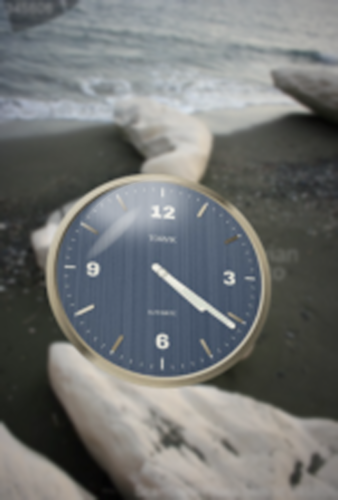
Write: 4:21
